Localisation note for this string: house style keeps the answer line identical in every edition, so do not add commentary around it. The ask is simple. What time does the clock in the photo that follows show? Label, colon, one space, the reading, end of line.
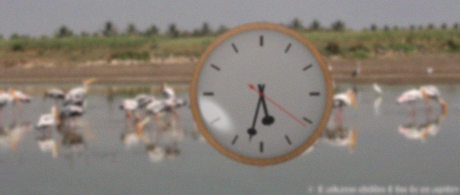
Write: 5:32:21
